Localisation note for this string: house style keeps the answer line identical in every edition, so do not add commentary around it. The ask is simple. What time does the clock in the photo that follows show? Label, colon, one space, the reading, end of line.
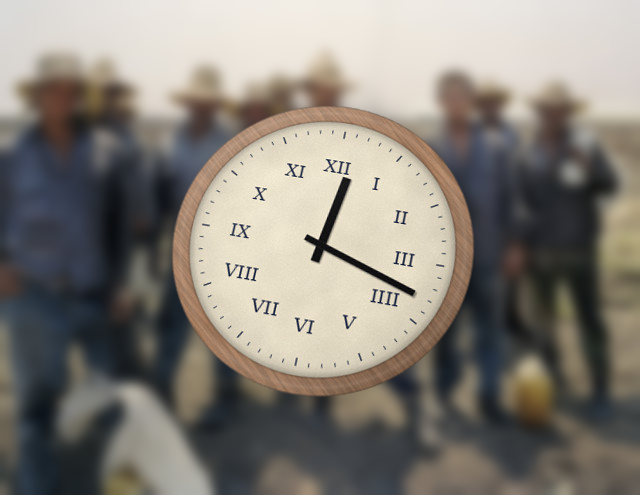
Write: 12:18
